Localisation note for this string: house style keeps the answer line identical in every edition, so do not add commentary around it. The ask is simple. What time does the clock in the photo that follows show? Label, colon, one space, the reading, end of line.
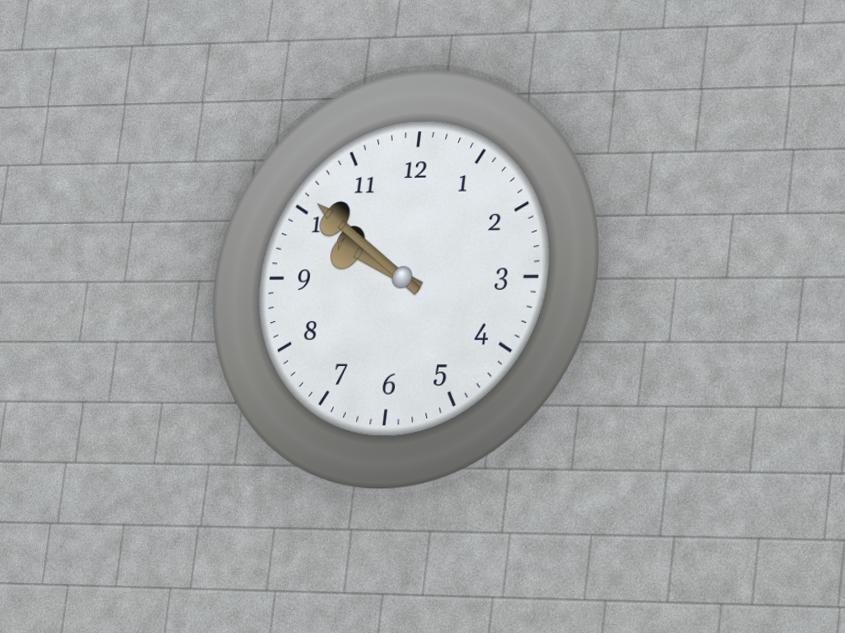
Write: 9:51
